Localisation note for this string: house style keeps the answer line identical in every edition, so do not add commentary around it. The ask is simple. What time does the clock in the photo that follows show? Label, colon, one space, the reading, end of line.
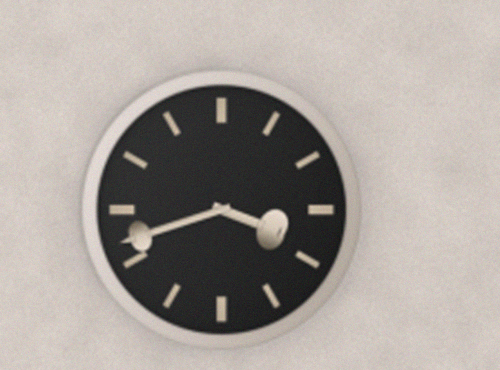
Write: 3:42
